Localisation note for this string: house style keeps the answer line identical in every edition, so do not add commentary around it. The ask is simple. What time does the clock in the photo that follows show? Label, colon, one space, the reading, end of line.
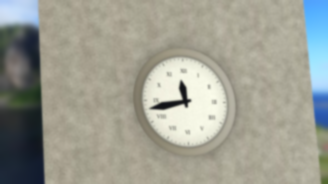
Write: 11:43
